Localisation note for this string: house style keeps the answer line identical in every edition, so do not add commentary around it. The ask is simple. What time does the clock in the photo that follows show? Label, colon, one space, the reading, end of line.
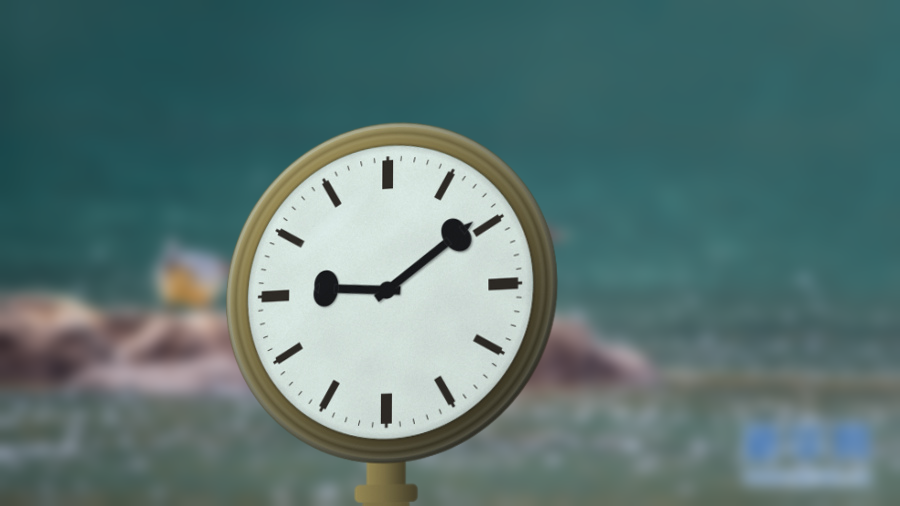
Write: 9:09
